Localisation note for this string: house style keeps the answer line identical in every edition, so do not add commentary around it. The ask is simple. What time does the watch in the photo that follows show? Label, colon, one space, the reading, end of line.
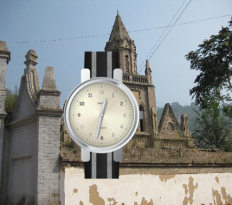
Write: 12:32
